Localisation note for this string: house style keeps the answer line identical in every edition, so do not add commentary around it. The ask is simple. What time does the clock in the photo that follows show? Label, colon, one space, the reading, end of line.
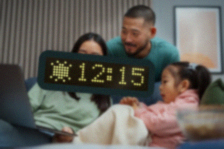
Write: 12:15
